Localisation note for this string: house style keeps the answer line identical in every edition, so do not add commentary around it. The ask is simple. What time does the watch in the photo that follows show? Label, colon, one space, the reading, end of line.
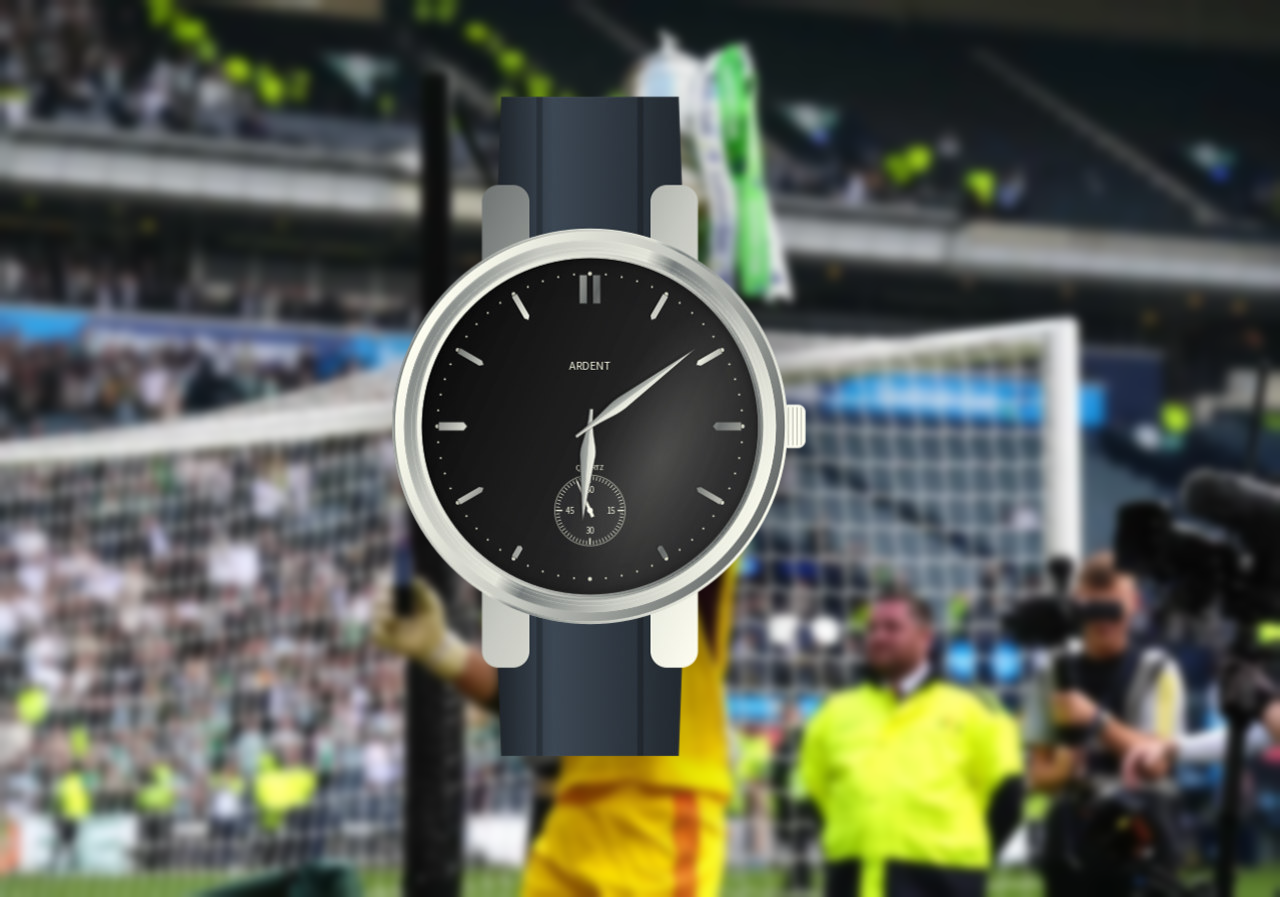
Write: 6:08:56
